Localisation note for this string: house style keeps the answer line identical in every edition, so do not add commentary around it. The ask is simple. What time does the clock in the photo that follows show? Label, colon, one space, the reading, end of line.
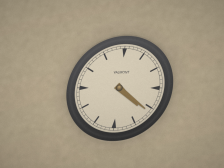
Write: 4:21
